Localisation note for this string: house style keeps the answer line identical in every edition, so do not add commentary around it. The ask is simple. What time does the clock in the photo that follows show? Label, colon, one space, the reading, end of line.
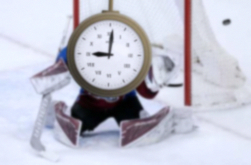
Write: 9:01
